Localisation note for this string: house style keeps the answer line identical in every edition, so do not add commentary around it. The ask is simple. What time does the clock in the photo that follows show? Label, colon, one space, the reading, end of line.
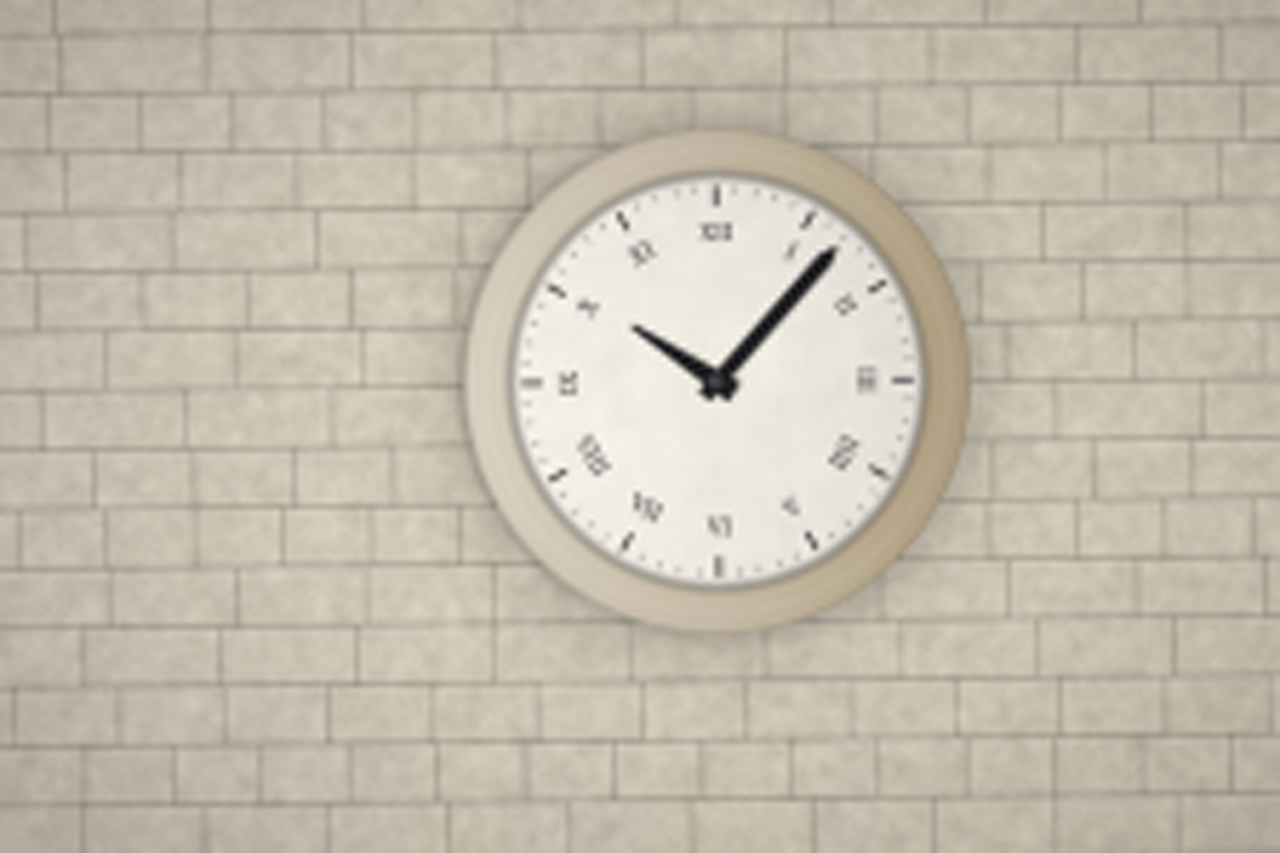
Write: 10:07
